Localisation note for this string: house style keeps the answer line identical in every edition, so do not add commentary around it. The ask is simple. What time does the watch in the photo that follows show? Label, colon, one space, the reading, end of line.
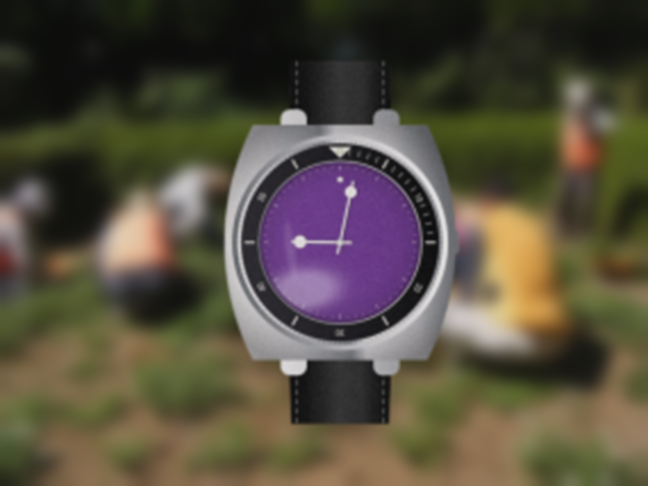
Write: 9:02
